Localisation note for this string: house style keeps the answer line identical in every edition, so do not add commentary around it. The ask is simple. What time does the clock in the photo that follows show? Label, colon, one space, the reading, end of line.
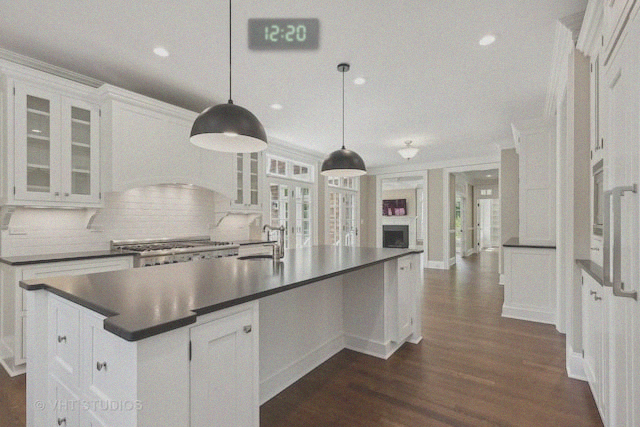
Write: 12:20
